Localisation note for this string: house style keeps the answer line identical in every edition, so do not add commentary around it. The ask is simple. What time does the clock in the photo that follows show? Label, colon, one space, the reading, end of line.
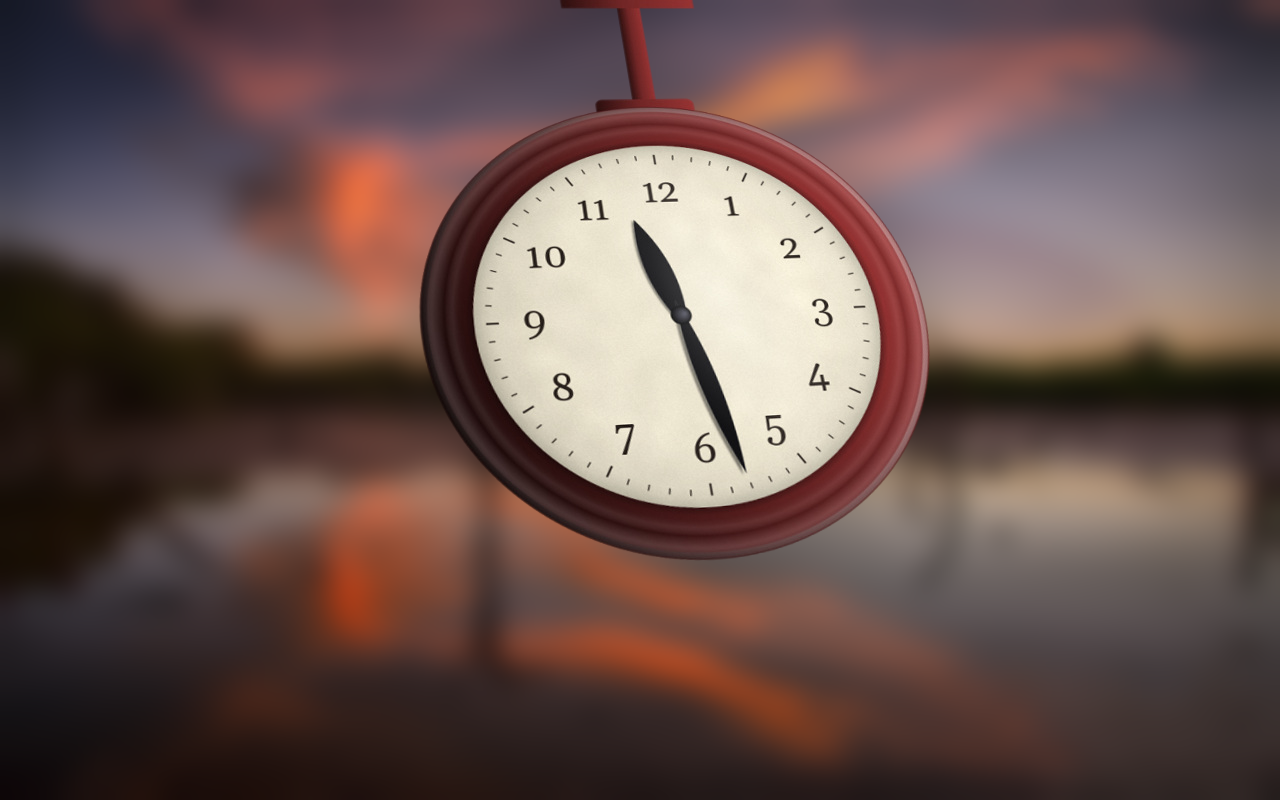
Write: 11:28
